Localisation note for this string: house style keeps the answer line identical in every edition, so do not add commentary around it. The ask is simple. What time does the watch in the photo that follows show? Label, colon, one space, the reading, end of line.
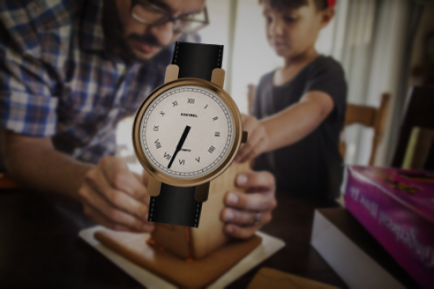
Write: 6:33
